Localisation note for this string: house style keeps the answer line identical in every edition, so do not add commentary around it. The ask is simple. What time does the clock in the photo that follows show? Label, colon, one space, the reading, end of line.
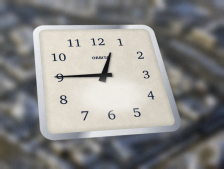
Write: 12:45
